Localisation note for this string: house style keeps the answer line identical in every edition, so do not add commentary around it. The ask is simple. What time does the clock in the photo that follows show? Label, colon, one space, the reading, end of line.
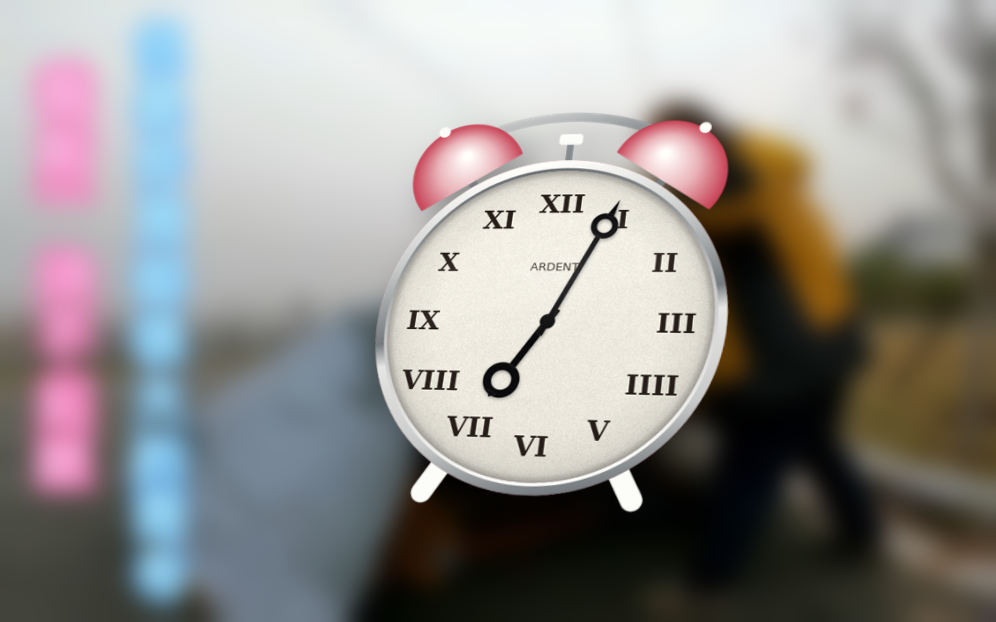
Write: 7:04
